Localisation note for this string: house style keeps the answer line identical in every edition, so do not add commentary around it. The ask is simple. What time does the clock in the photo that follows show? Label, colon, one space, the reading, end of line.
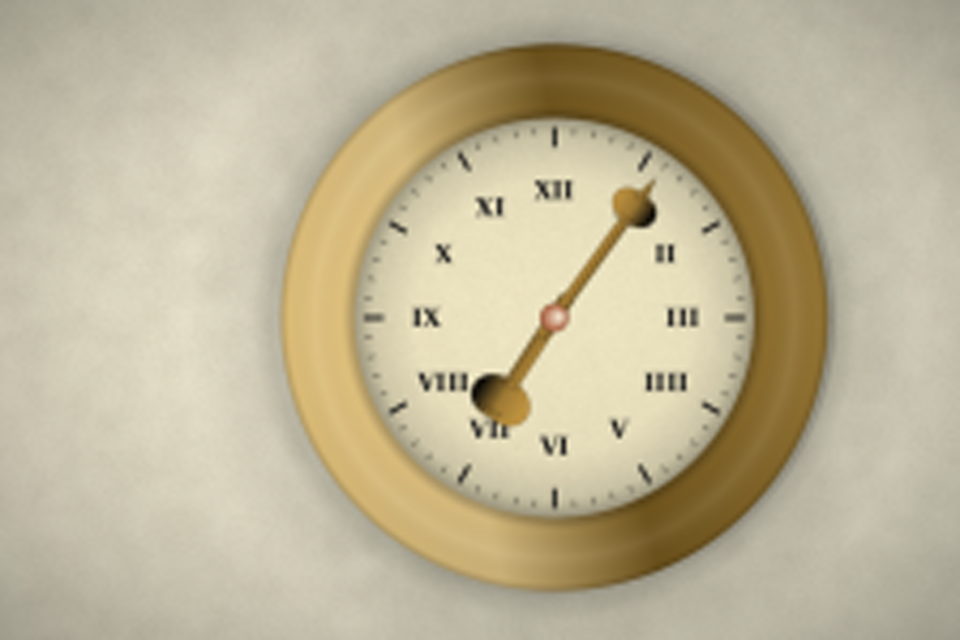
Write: 7:06
